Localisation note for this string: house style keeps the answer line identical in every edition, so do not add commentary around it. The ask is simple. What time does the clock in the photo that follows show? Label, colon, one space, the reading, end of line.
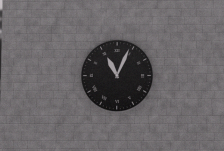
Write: 11:04
